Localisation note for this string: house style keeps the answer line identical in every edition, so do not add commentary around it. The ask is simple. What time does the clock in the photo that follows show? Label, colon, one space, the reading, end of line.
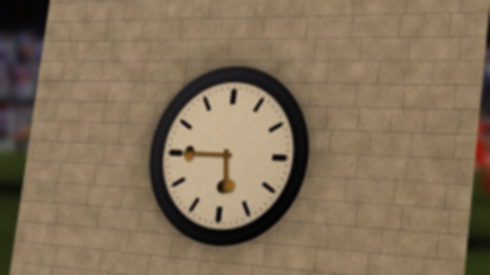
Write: 5:45
